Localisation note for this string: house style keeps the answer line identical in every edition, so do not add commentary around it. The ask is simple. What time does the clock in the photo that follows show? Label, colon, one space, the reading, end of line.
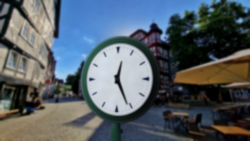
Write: 12:26
